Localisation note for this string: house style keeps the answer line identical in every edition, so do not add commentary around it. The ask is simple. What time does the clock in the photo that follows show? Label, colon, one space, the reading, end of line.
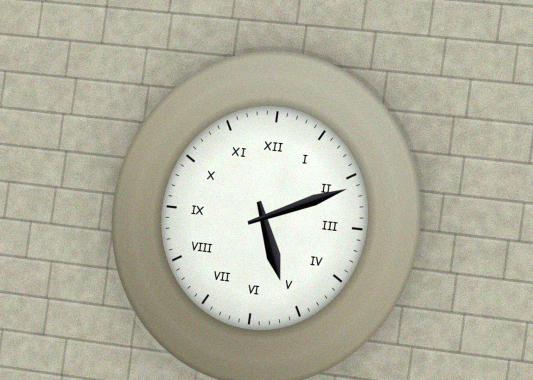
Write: 5:11
